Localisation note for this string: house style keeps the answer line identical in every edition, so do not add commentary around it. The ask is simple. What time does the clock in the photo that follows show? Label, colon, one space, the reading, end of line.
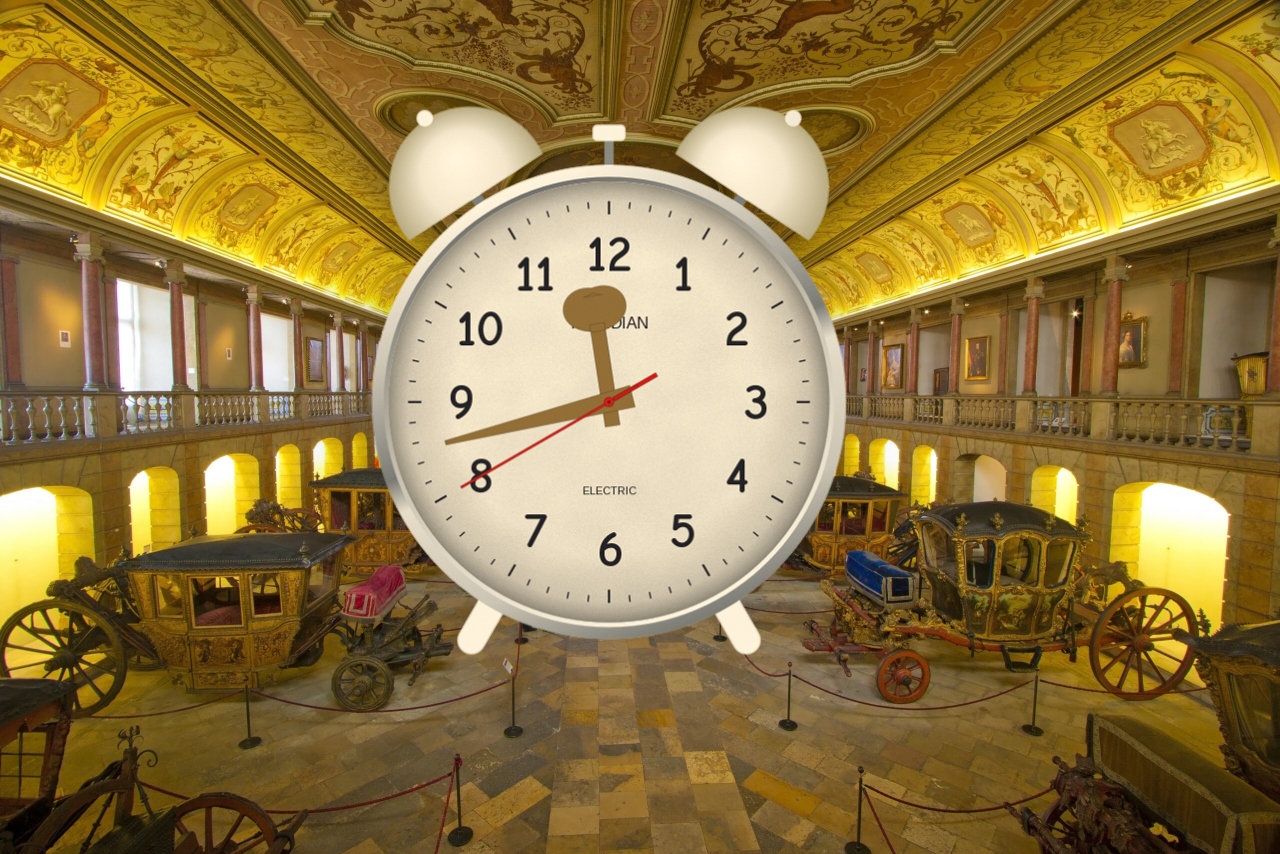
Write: 11:42:40
